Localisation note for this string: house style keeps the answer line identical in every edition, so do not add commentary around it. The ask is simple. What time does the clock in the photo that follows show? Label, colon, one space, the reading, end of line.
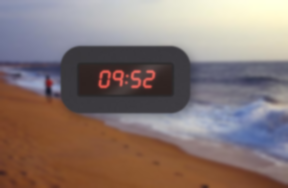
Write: 9:52
